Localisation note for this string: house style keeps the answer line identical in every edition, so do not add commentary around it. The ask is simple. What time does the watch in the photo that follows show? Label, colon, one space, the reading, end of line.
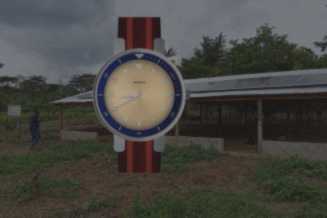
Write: 8:40
